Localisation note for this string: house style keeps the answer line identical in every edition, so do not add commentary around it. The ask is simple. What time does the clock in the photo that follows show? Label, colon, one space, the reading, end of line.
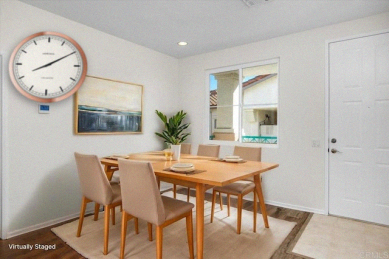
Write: 8:10
